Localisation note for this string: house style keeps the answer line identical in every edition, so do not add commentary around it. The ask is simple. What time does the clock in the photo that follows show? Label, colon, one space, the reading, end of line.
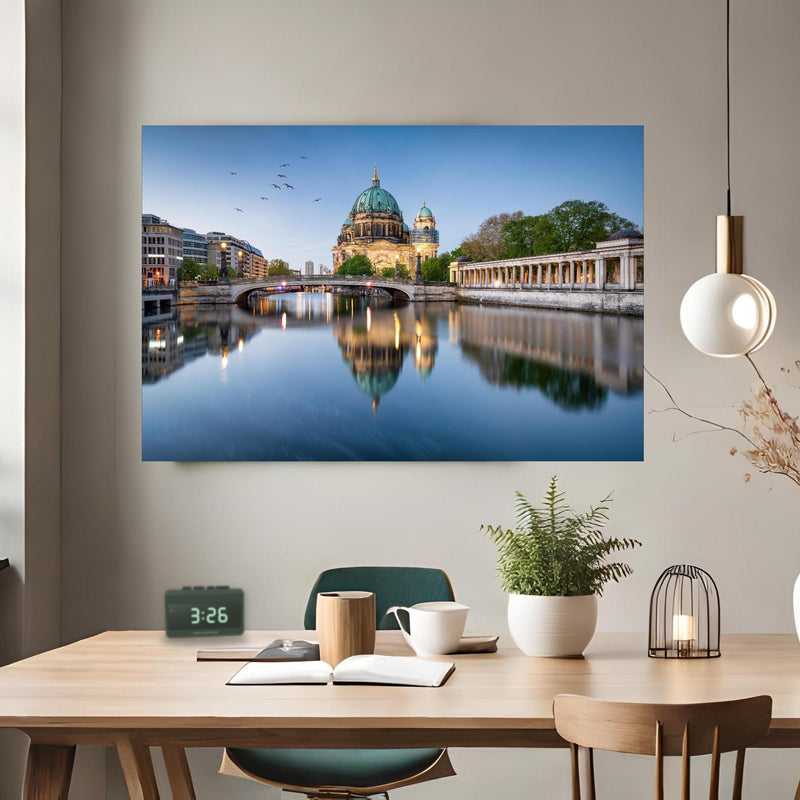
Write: 3:26
